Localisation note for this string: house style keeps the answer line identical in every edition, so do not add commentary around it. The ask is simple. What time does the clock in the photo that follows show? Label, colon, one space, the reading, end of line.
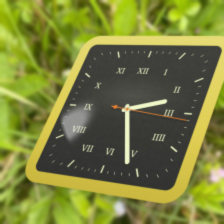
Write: 2:26:16
